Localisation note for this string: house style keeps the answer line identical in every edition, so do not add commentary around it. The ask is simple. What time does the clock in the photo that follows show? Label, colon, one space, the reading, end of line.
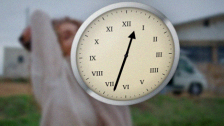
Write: 12:33
